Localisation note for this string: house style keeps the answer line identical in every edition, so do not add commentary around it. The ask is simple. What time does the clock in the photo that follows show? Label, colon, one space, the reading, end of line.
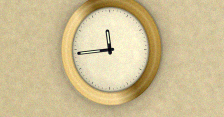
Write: 11:44
